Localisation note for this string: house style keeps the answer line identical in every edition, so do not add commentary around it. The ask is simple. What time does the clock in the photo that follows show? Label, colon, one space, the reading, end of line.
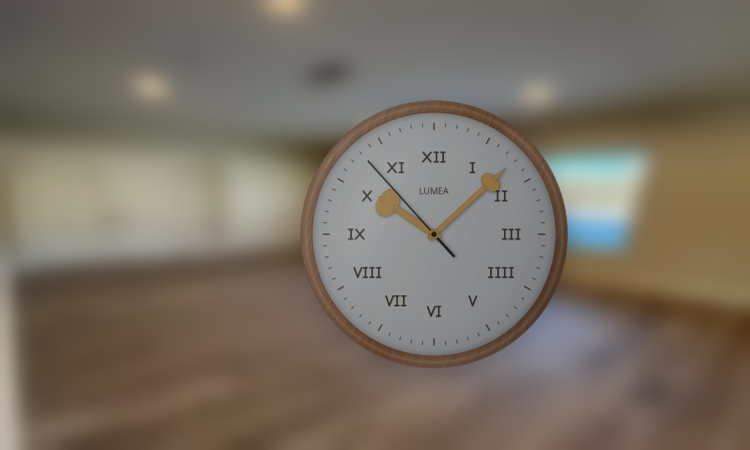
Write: 10:07:53
